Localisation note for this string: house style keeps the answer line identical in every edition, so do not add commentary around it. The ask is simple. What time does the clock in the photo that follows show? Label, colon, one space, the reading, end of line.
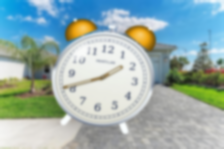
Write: 1:41
